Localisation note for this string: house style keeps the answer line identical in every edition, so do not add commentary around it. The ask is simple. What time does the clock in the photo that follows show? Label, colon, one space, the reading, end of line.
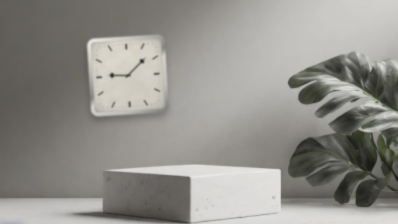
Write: 9:08
